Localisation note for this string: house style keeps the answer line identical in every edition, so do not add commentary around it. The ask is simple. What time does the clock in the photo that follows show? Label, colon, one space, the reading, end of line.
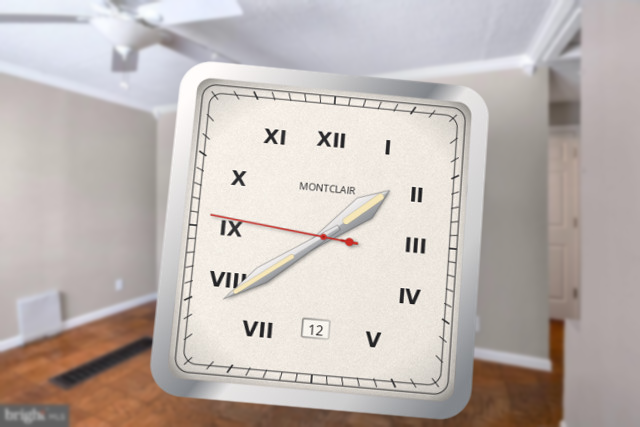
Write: 1:38:46
